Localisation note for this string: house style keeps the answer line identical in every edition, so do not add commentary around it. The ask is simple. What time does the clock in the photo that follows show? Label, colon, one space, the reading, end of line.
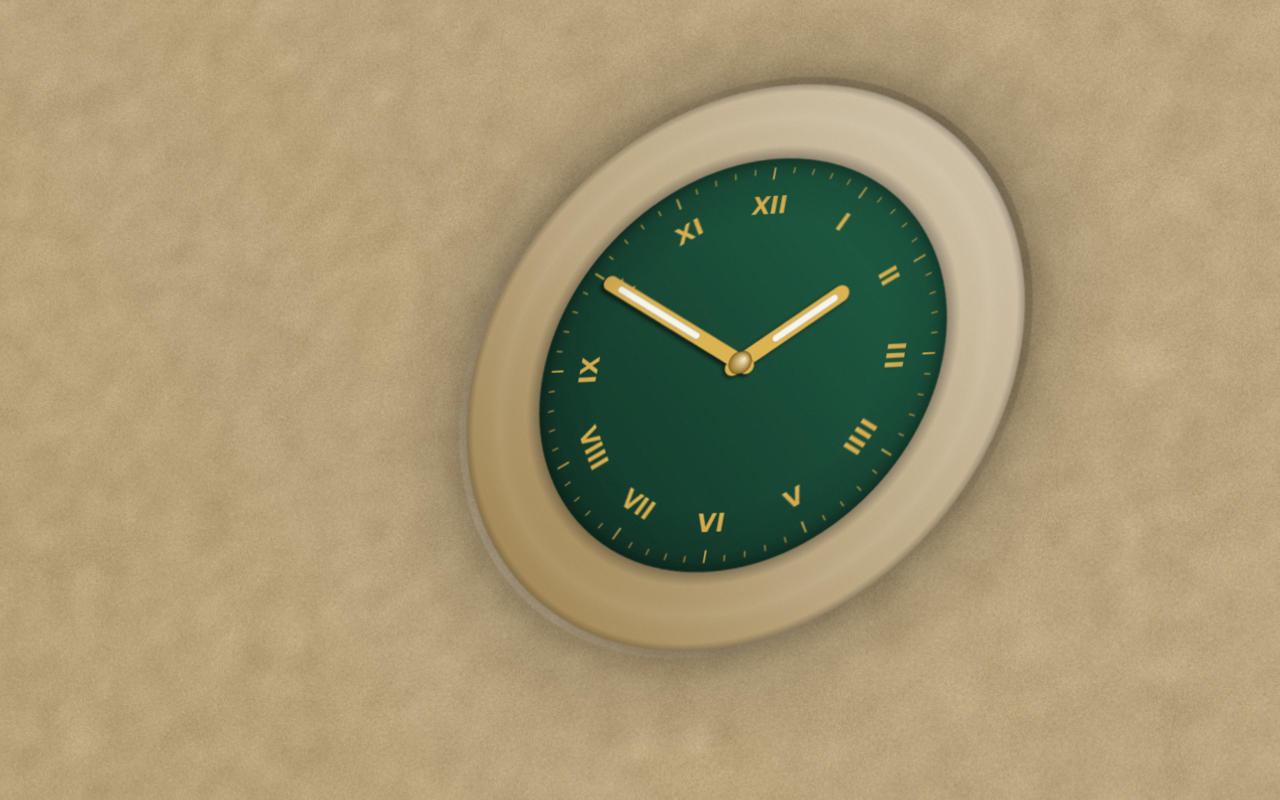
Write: 1:50
